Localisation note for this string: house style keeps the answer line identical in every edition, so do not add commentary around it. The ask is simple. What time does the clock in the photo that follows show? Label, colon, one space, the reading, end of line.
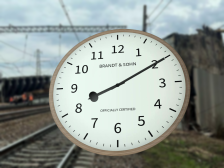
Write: 8:10
